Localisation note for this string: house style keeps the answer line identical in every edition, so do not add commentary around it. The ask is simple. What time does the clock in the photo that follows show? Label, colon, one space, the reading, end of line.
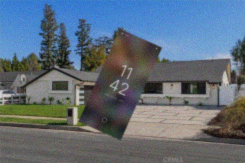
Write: 11:42
